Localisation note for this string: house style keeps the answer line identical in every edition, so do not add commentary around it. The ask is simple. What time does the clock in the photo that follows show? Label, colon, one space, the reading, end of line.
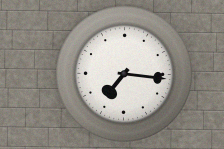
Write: 7:16
